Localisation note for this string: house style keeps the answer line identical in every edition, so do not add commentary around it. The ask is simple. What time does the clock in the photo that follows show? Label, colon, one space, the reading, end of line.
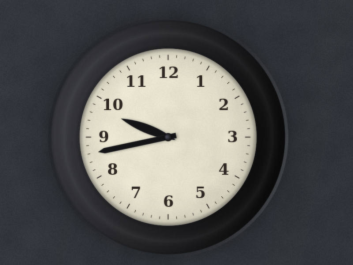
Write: 9:43
